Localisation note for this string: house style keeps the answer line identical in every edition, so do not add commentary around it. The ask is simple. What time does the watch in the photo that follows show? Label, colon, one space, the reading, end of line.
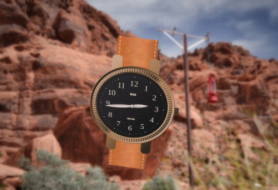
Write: 2:44
